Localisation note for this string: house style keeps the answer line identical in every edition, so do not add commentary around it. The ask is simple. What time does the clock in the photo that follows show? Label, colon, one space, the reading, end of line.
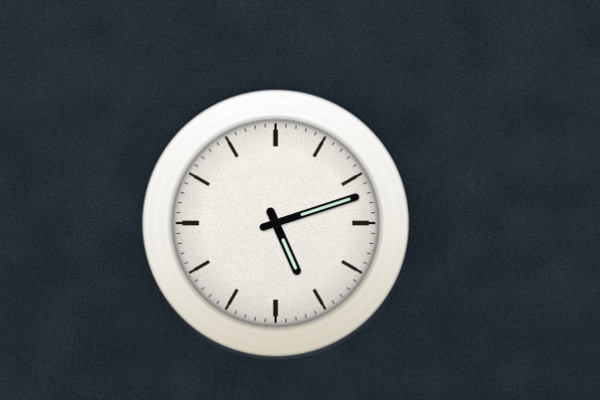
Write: 5:12
